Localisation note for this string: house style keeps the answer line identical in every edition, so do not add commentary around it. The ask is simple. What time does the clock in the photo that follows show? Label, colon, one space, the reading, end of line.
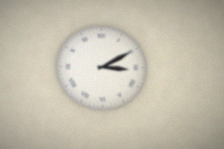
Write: 3:10
